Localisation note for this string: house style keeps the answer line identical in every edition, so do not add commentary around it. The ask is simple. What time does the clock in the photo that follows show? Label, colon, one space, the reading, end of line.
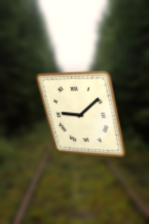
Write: 9:09
